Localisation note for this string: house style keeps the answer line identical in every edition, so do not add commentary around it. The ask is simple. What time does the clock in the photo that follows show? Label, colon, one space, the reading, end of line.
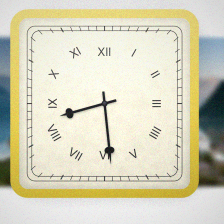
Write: 8:29
